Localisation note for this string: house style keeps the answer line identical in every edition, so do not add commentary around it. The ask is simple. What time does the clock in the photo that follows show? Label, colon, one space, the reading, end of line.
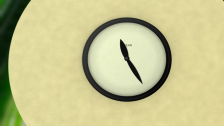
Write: 11:25
